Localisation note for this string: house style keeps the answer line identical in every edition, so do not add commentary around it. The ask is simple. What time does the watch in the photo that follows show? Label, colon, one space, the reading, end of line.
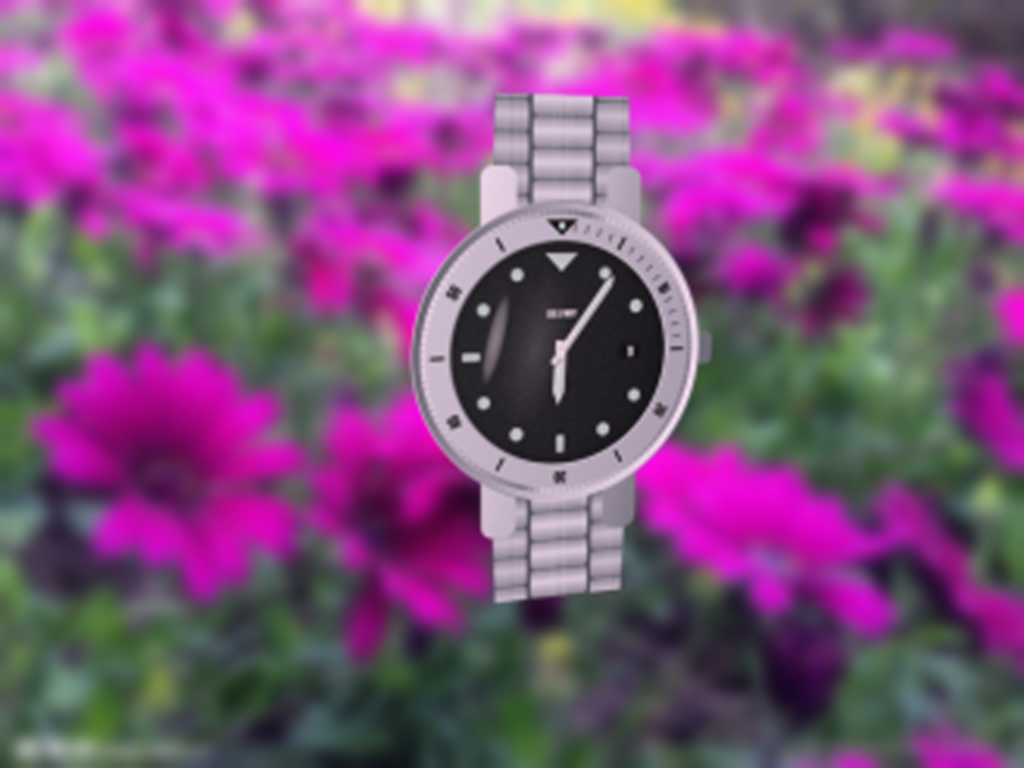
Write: 6:06
